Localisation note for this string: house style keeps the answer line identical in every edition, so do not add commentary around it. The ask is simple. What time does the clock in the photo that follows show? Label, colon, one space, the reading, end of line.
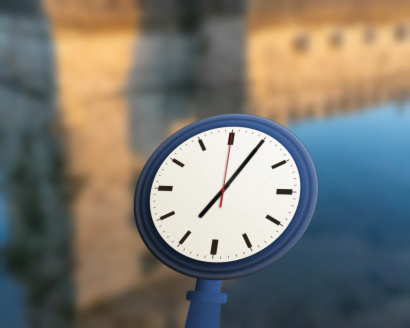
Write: 7:05:00
